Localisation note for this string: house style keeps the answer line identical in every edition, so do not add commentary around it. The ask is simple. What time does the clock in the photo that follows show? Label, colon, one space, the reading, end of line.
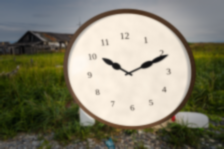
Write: 10:11
